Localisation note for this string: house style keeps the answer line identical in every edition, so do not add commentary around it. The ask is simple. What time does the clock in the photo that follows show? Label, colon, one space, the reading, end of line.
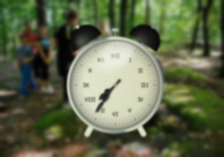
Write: 7:36
